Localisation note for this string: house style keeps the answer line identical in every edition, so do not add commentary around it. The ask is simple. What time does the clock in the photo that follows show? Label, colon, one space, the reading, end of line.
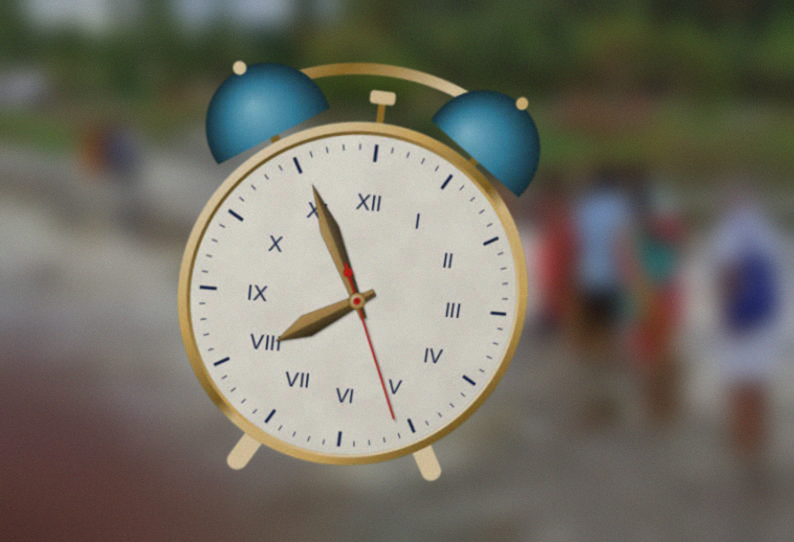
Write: 7:55:26
